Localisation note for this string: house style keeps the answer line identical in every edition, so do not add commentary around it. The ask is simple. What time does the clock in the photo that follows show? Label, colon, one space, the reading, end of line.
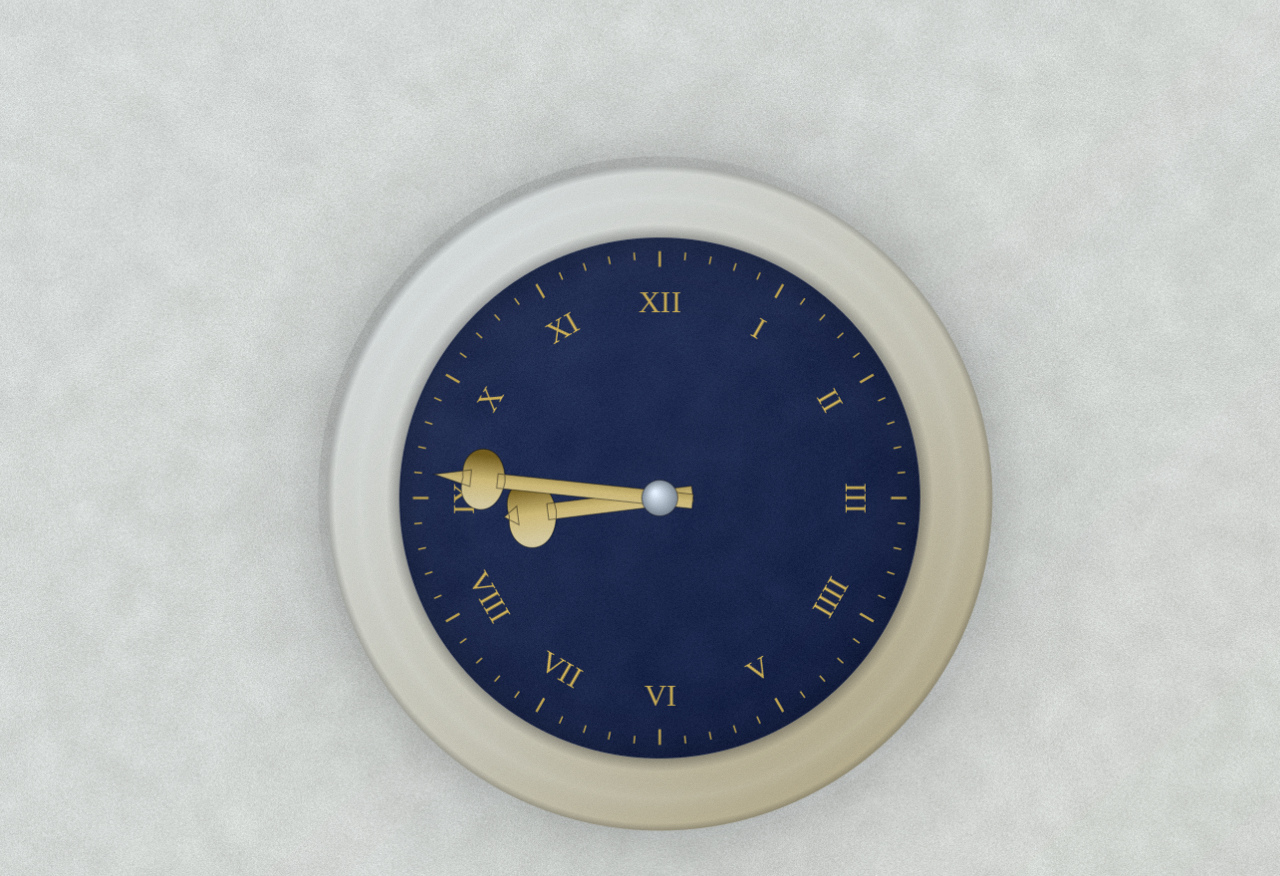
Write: 8:46
